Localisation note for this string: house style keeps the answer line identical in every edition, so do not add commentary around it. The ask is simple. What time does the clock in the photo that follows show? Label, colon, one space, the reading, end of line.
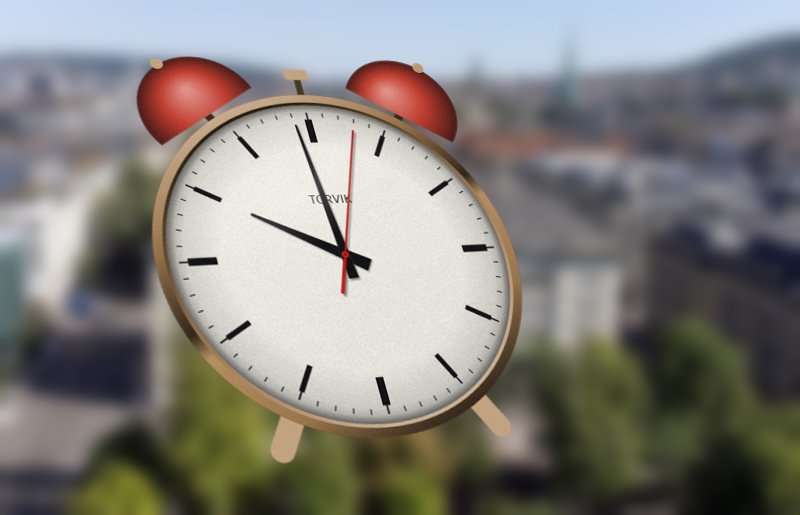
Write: 9:59:03
